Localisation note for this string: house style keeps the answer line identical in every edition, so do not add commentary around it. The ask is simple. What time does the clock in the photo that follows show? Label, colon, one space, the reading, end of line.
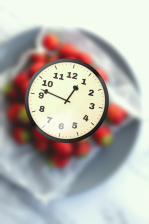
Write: 12:47
